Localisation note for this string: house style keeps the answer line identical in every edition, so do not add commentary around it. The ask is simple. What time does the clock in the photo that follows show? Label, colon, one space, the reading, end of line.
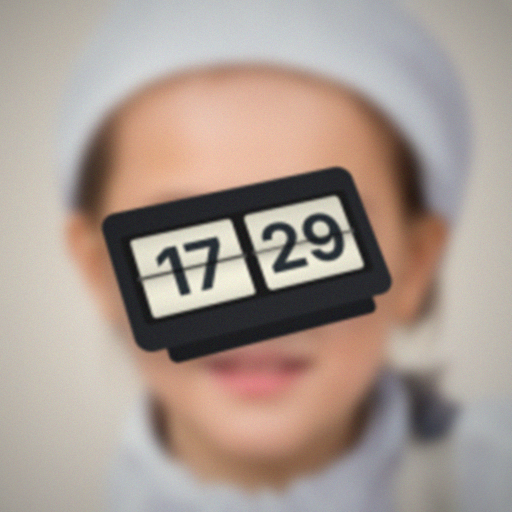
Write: 17:29
